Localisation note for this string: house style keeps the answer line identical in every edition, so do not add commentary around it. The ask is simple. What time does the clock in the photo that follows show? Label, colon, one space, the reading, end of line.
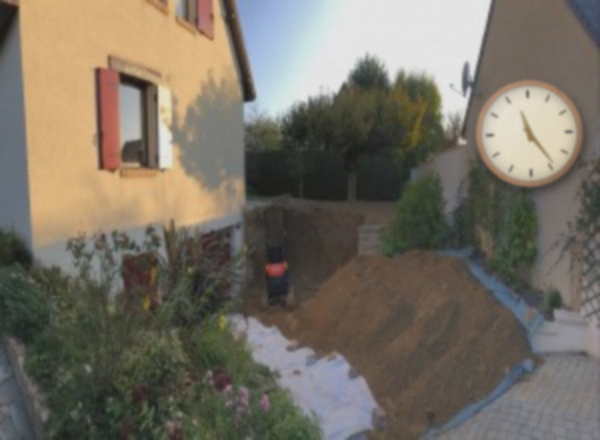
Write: 11:24
